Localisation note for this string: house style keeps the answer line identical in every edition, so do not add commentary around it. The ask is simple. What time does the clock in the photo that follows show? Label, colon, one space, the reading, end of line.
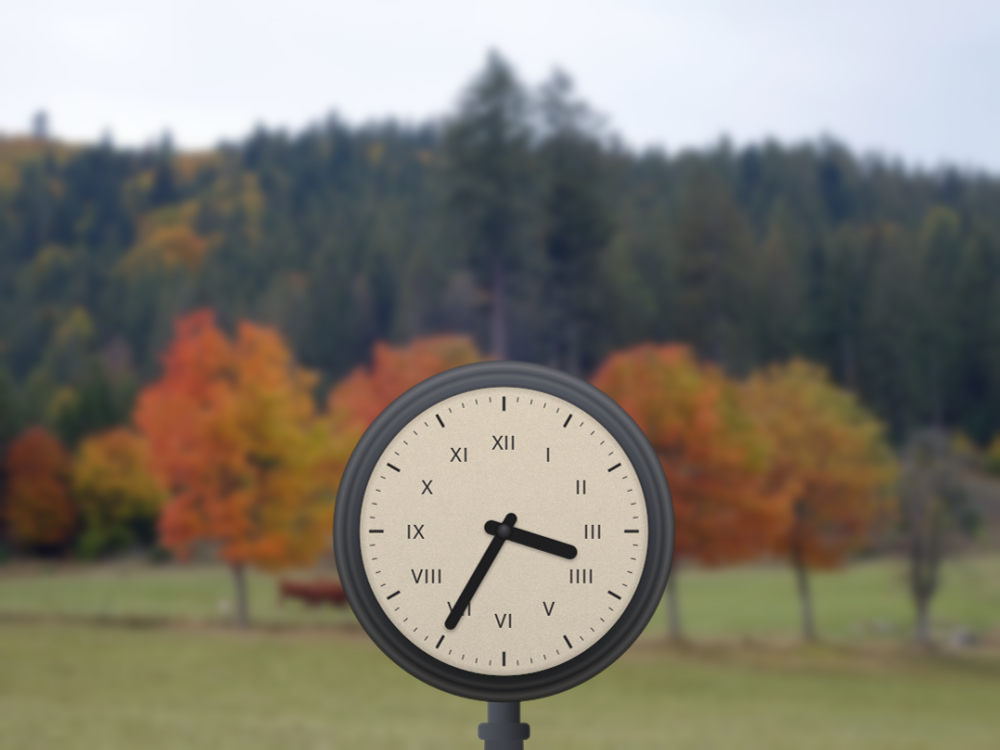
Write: 3:35
